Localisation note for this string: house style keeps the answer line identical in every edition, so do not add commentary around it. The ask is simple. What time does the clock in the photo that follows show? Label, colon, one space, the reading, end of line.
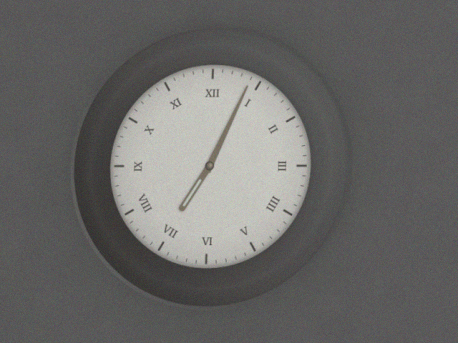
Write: 7:04
